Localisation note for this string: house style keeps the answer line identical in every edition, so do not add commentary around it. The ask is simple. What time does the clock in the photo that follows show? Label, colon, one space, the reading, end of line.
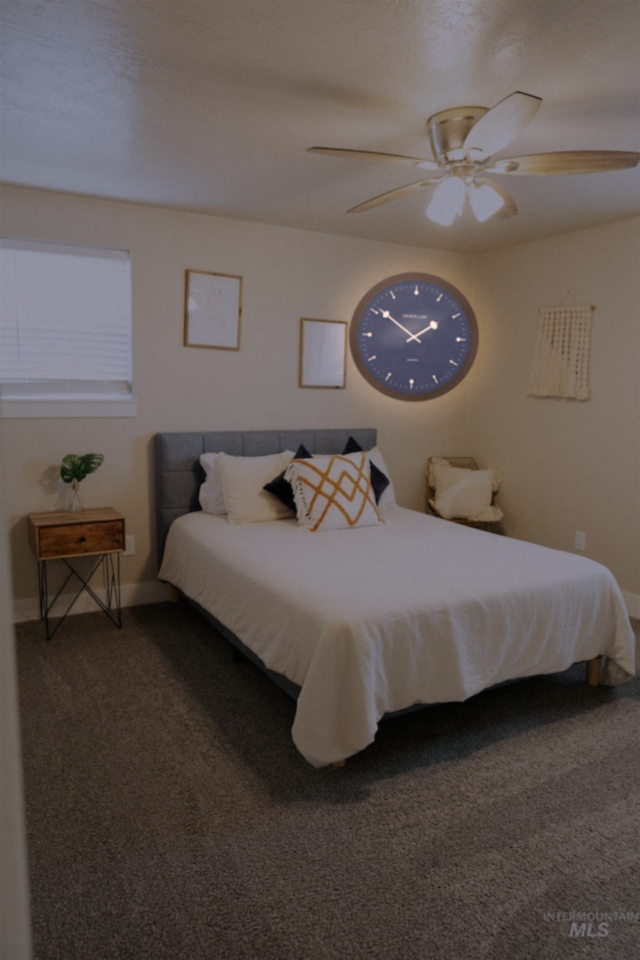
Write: 1:51
